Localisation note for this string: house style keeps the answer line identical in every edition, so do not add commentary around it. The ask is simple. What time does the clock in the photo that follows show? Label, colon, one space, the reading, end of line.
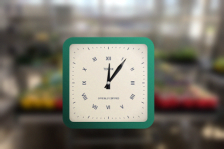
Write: 12:06
